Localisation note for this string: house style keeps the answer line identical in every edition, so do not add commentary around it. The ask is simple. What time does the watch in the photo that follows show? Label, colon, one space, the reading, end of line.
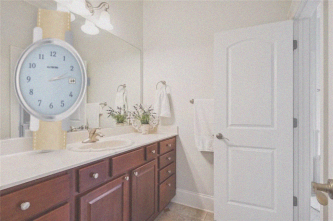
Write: 2:13
